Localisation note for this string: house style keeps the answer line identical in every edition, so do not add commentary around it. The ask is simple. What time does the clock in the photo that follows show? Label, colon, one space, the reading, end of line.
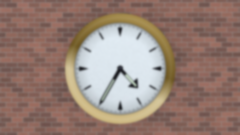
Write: 4:35
